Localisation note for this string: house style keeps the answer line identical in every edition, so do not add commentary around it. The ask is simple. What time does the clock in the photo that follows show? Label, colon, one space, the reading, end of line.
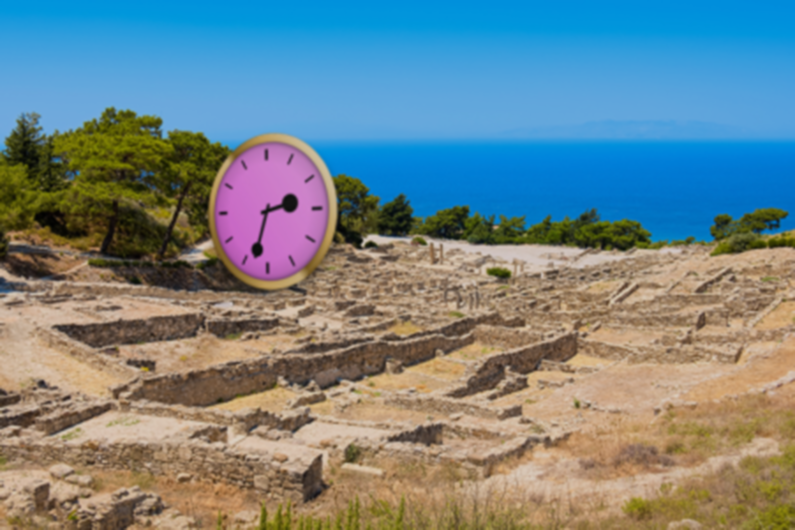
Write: 2:33
